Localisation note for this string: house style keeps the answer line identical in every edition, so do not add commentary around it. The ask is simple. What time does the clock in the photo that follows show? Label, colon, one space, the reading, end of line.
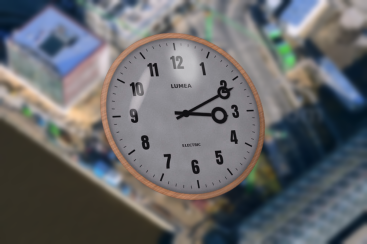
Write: 3:11
